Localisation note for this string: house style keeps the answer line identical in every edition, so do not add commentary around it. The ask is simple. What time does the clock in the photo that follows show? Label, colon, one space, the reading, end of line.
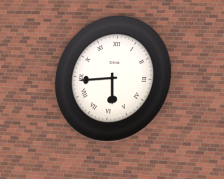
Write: 5:44
